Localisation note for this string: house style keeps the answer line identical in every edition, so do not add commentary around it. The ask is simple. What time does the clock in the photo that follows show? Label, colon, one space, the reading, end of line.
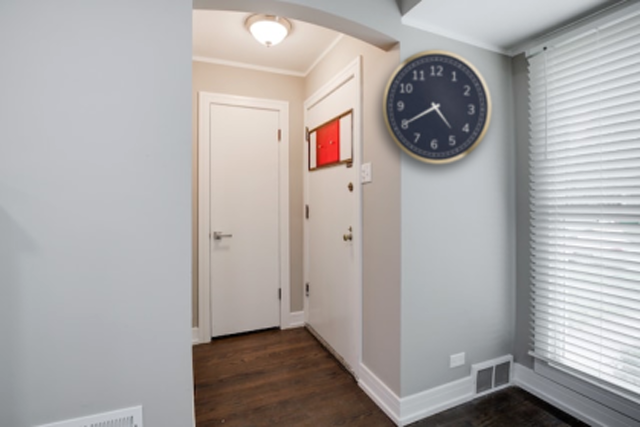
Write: 4:40
